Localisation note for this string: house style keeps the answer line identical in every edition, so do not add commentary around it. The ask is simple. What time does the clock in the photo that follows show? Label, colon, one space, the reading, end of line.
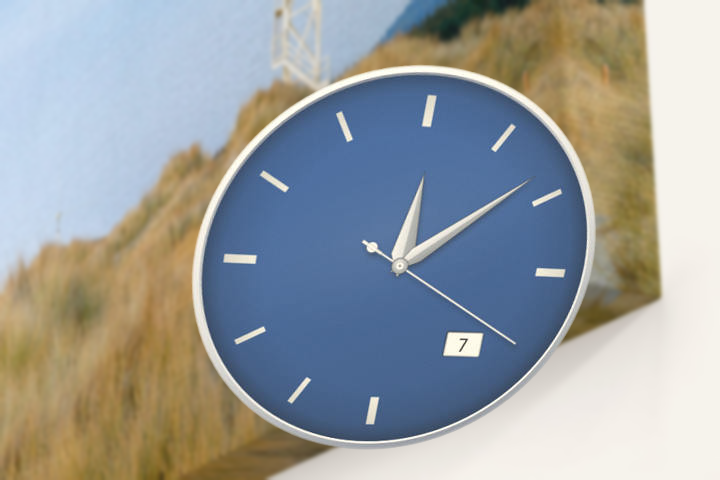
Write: 12:08:20
